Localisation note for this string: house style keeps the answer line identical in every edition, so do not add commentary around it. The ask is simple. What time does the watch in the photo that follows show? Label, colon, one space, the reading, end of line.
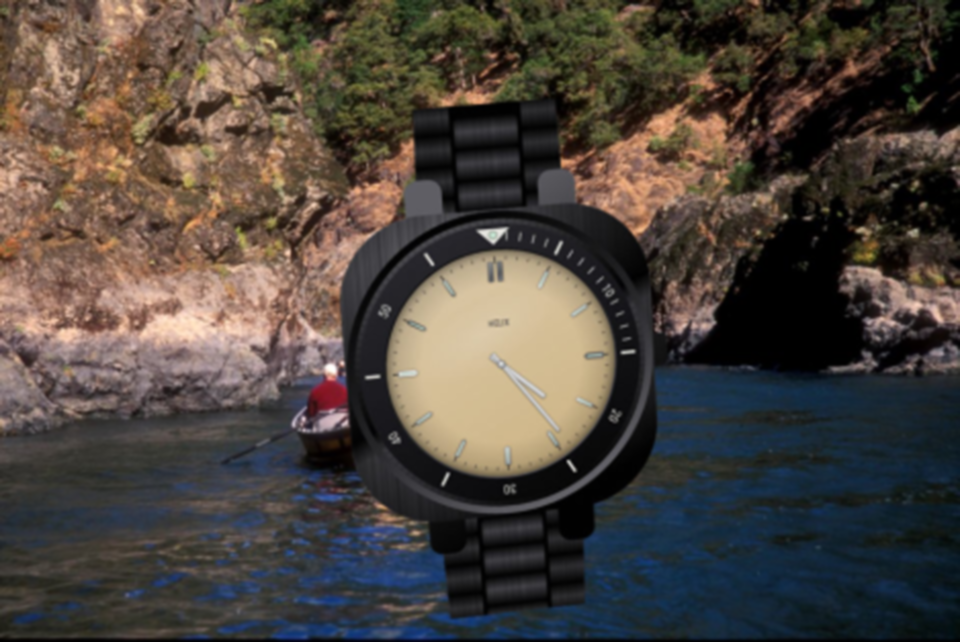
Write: 4:24
